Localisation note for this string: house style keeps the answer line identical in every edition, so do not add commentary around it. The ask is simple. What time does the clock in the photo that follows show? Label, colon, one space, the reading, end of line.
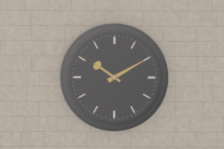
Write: 10:10
